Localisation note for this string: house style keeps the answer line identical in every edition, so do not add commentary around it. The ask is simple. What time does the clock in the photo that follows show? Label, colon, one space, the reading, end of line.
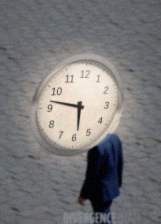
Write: 5:47
